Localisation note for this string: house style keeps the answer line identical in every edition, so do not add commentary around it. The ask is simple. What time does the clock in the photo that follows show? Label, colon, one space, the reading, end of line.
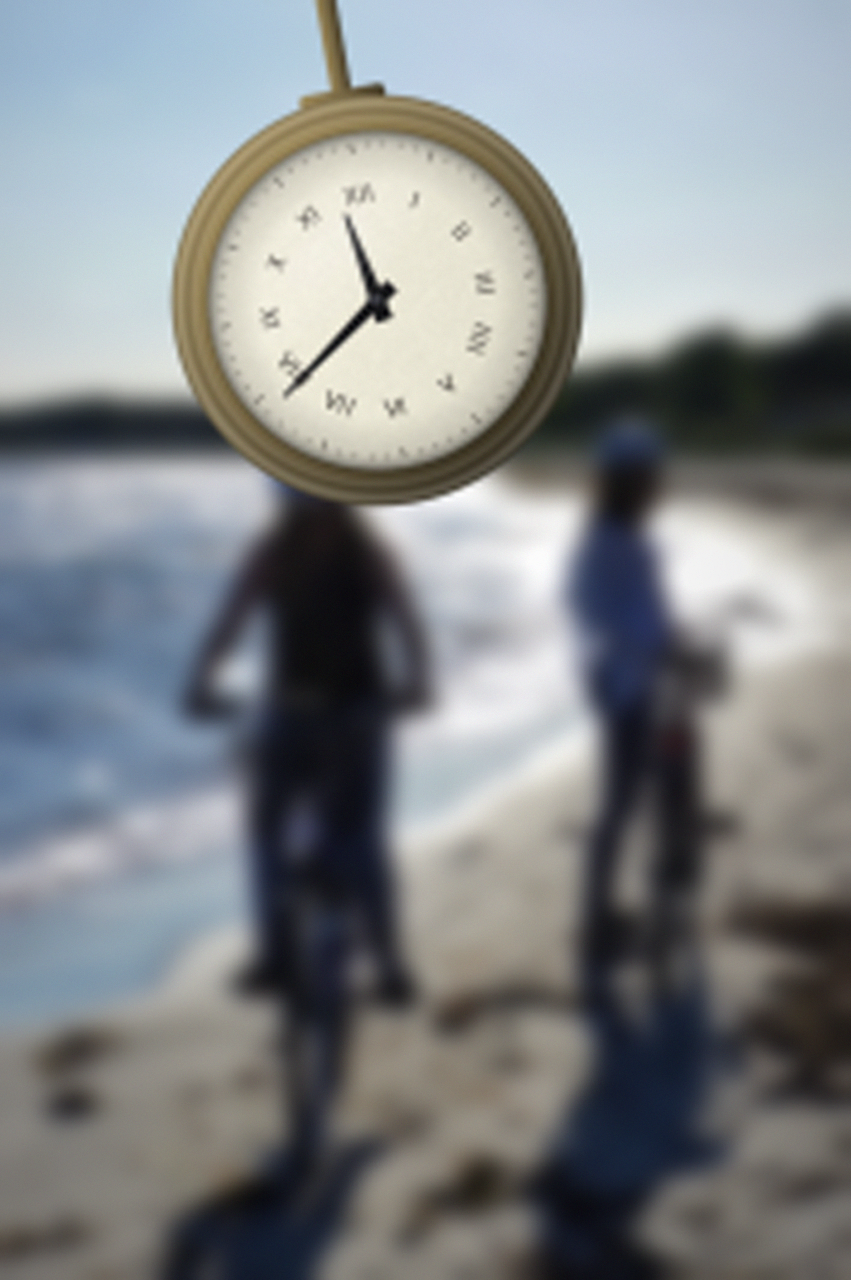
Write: 11:39
